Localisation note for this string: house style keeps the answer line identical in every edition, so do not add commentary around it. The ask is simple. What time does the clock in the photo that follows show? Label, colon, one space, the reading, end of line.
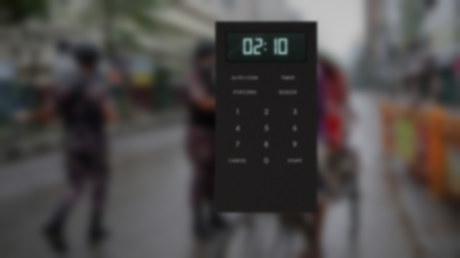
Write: 2:10
